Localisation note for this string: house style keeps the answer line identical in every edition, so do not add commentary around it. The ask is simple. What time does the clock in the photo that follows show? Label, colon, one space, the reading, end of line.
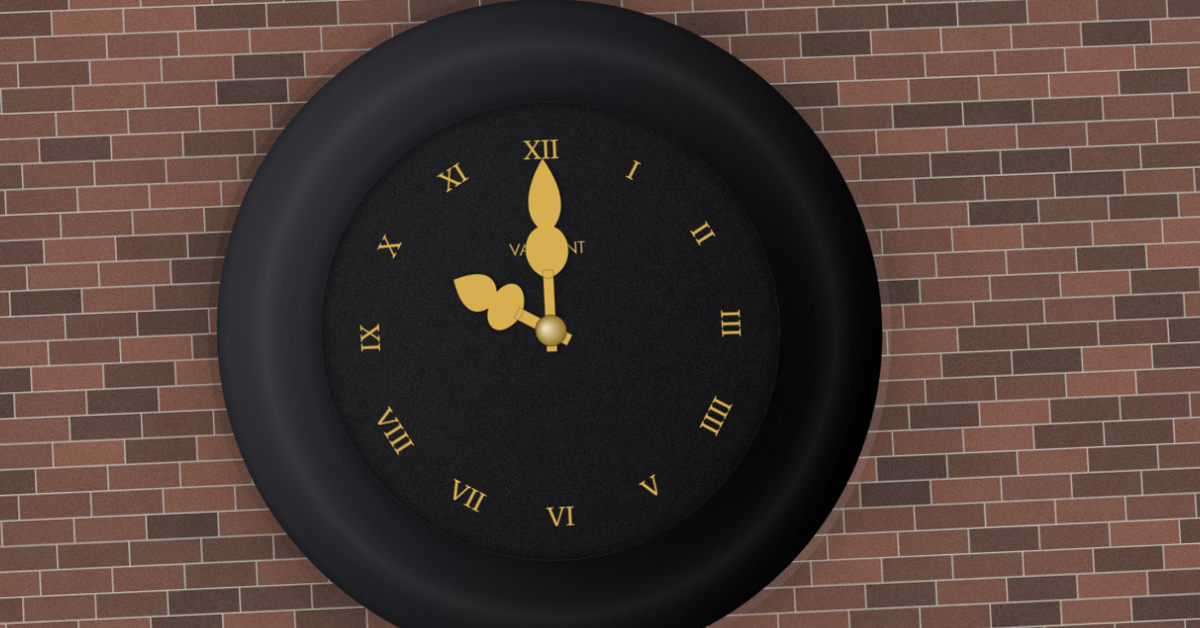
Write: 10:00
